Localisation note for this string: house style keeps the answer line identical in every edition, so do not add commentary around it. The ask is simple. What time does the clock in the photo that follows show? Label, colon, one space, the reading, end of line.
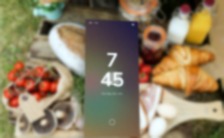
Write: 7:45
